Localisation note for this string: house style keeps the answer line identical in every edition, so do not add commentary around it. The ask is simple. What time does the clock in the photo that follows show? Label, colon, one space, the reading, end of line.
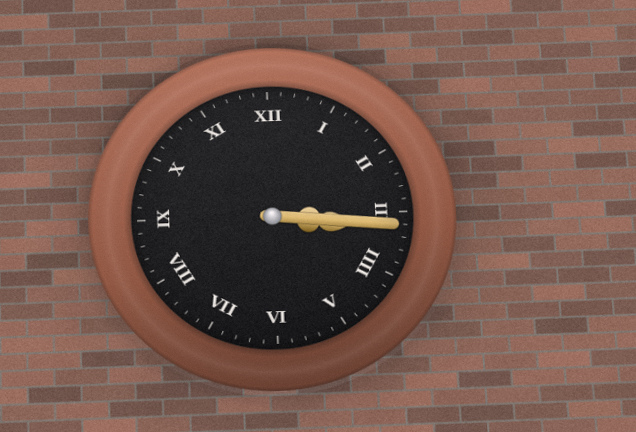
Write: 3:16
